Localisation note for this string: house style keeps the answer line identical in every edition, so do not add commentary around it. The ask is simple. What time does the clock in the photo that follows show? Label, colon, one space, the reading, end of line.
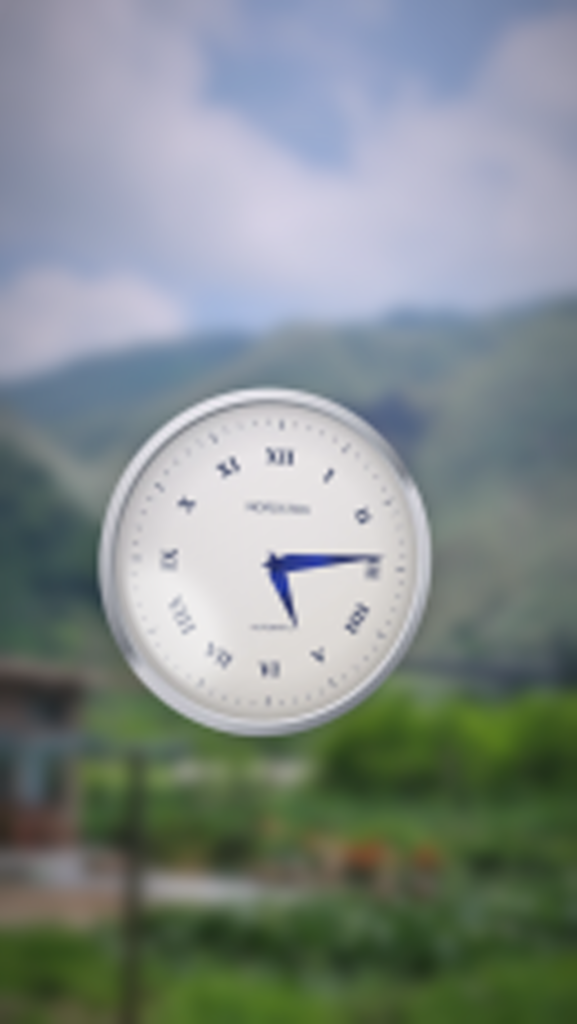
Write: 5:14
